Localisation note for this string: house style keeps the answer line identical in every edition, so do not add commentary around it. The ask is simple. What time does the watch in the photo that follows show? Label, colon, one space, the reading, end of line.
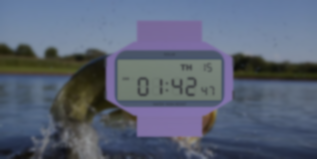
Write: 1:42
